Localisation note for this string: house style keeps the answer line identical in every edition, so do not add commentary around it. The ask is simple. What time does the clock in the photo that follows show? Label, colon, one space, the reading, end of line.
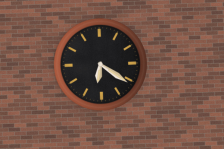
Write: 6:21
